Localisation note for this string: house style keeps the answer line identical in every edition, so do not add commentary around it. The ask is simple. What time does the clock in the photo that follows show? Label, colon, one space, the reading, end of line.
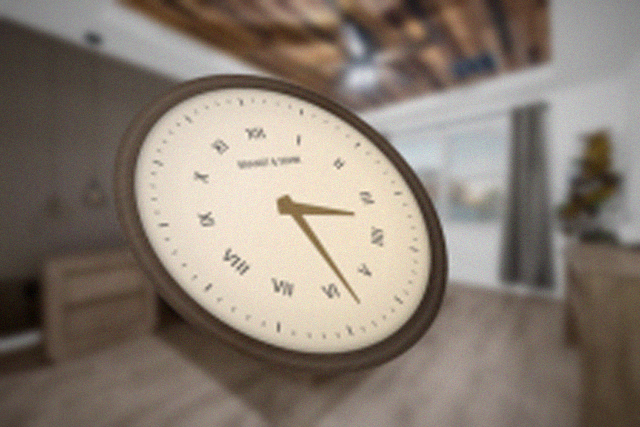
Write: 3:28
